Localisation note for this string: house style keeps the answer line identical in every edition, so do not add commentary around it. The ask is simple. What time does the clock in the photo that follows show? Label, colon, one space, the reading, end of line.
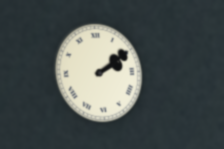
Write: 2:10
